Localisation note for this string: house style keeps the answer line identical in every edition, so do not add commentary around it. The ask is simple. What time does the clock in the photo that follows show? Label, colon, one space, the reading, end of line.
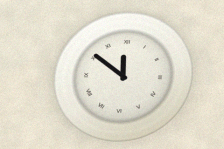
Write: 11:51
